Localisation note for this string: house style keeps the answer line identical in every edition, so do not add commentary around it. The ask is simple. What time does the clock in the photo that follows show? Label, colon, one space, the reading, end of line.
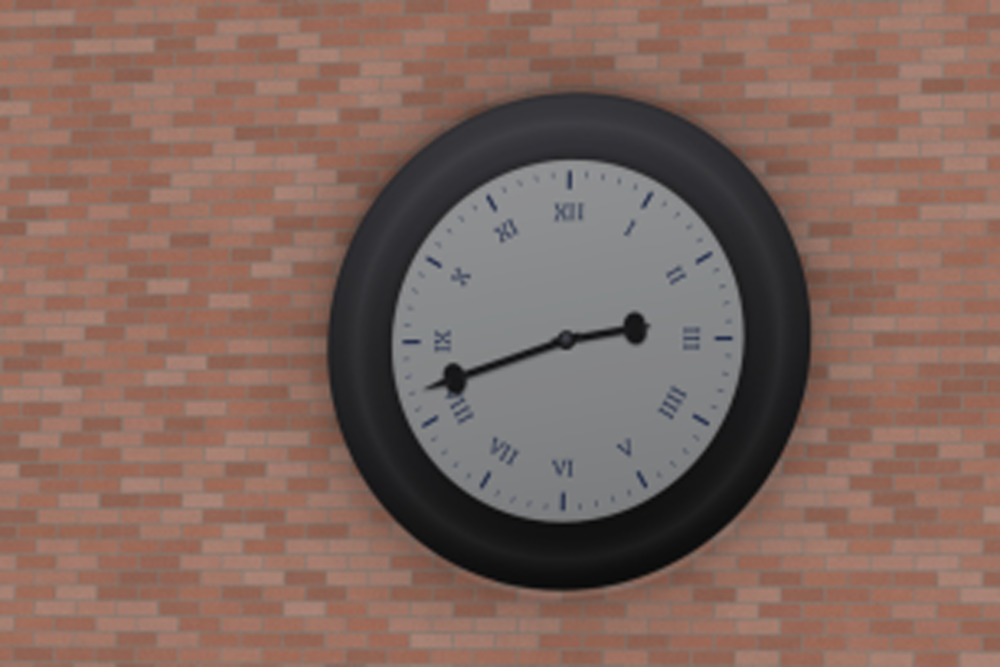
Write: 2:42
